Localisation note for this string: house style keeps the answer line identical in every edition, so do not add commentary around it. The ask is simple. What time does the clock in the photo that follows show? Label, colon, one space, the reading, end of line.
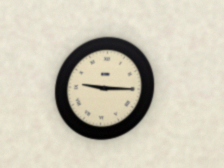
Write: 9:15
